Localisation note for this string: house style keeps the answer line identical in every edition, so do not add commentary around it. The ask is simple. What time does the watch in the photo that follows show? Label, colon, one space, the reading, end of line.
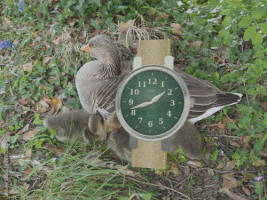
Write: 1:42
